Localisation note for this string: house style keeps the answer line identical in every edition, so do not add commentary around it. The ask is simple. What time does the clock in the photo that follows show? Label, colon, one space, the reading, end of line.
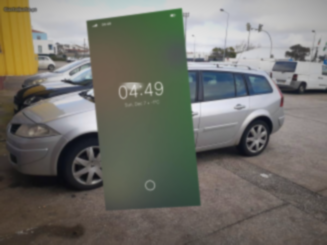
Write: 4:49
